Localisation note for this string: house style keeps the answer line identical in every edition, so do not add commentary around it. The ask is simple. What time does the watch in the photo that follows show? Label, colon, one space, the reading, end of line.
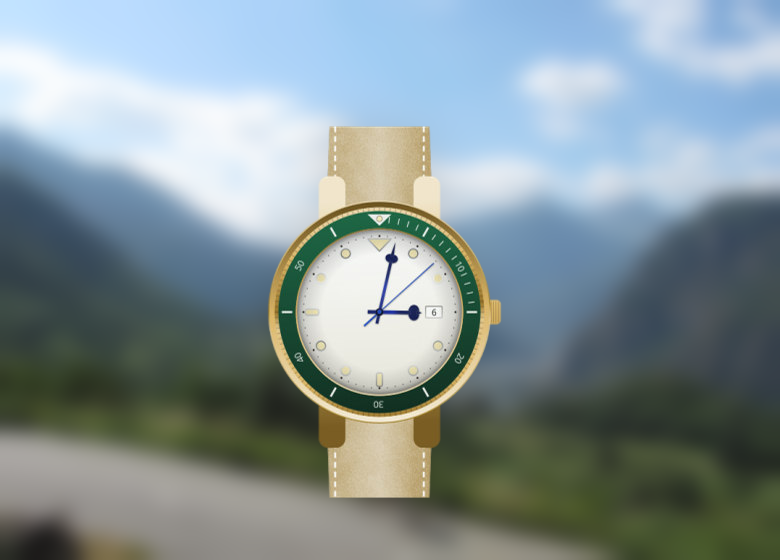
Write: 3:02:08
